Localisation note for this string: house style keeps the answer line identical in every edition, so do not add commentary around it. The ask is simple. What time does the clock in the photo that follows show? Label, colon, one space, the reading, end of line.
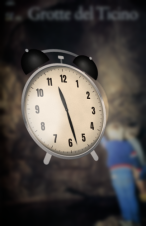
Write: 11:28
